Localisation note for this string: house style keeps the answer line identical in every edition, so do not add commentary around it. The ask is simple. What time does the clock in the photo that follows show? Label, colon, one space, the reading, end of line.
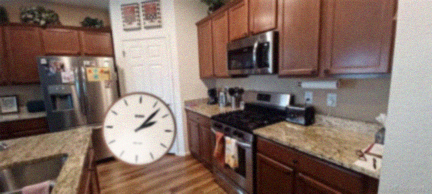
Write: 2:07
